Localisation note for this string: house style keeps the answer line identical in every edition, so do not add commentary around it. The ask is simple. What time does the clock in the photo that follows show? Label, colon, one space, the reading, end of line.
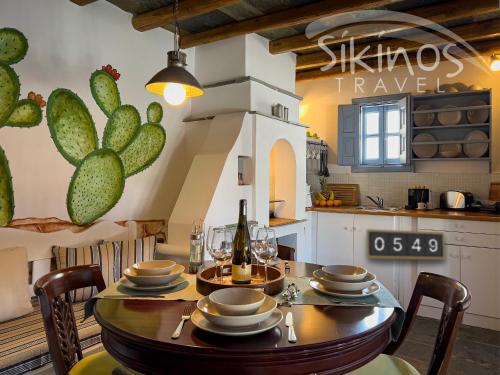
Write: 5:49
